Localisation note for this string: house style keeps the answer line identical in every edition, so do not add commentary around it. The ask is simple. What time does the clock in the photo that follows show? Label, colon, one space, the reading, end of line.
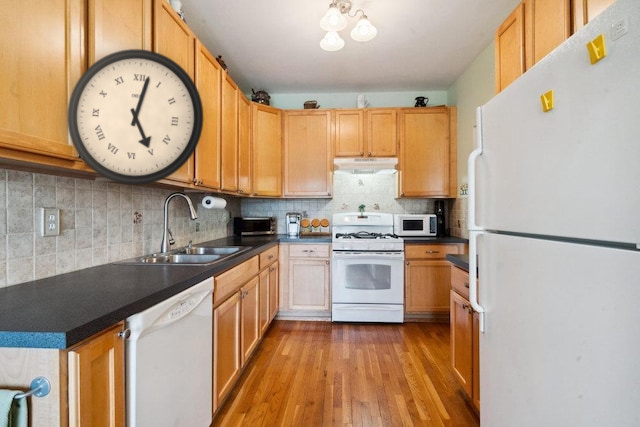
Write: 5:02
